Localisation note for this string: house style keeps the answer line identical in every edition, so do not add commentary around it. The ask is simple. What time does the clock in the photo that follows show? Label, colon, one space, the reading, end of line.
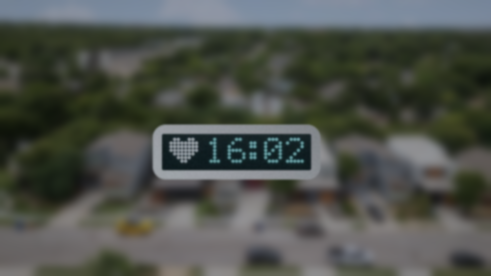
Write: 16:02
